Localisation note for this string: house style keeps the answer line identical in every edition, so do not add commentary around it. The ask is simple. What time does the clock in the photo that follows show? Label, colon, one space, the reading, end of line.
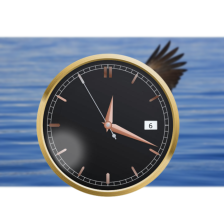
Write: 12:18:55
